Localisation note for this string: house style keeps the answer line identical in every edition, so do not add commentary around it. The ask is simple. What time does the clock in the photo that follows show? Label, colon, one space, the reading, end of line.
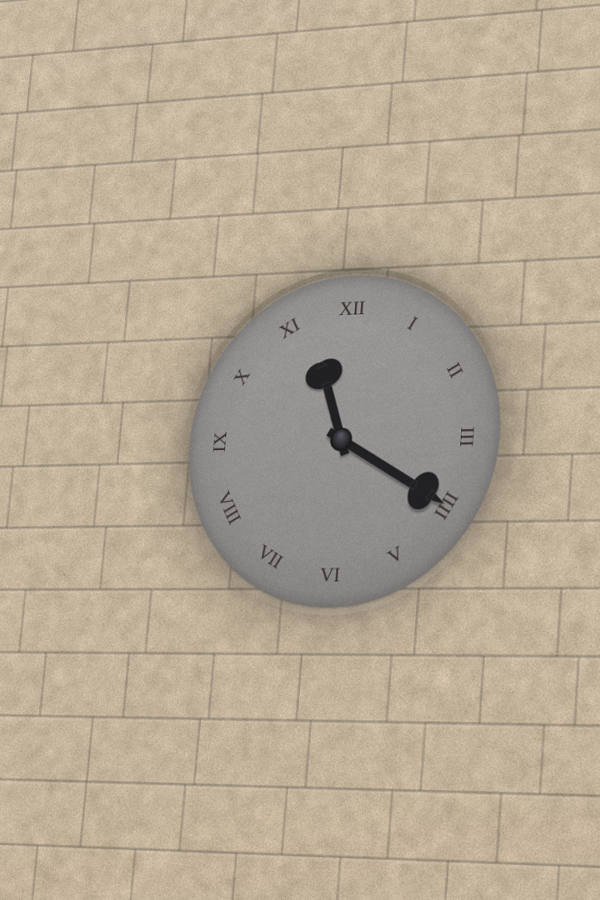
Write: 11:20
